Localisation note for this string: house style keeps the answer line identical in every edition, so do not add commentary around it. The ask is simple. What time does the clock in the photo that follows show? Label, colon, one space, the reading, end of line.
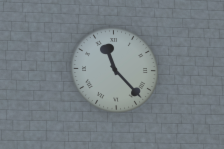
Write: 11:23
